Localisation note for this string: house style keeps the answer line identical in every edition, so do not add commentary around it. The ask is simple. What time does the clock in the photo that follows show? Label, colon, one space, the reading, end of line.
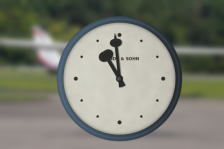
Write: 10:59
